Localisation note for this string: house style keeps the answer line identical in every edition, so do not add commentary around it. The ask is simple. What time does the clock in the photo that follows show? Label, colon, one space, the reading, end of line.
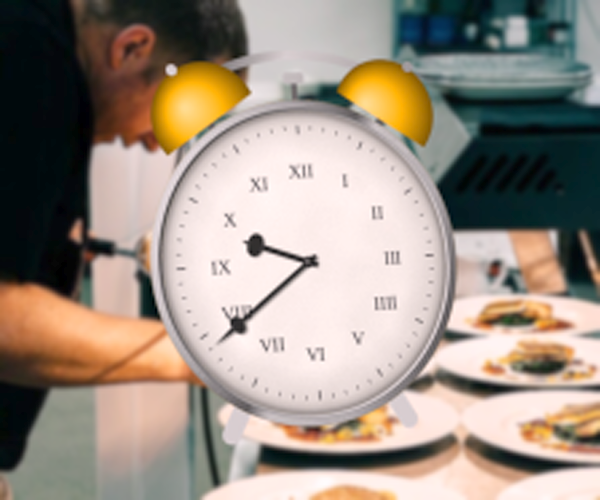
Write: 9:39
